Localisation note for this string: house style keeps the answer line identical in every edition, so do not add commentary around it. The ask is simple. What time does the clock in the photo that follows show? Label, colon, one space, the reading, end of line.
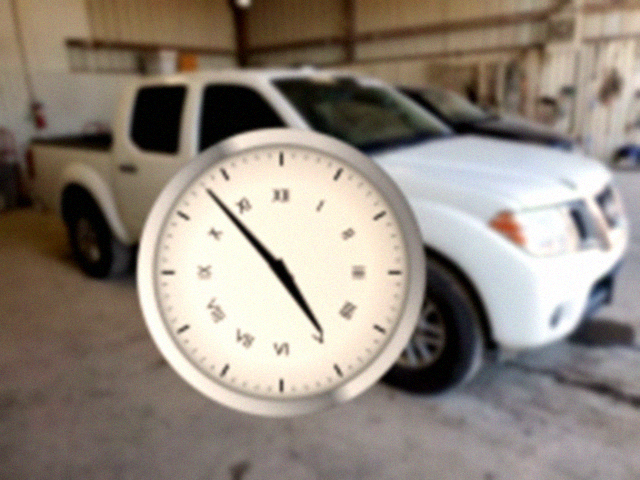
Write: 4:53
